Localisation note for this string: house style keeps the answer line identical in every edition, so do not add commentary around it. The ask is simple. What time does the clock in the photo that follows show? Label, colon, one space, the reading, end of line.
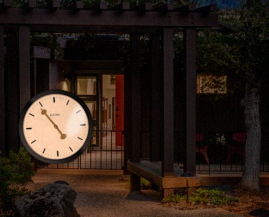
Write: 4:54
